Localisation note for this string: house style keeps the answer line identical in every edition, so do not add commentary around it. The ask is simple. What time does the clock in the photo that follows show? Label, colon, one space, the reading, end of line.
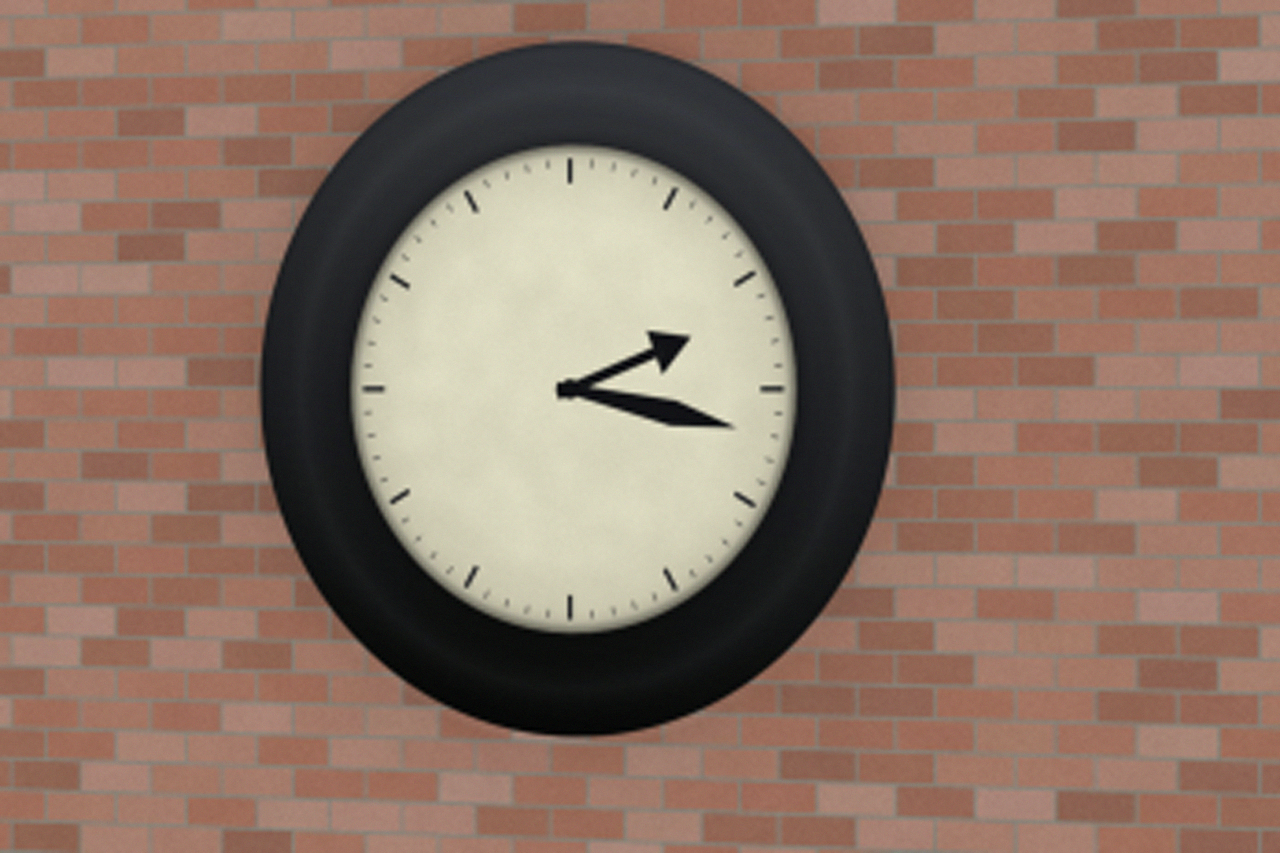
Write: 2:17
